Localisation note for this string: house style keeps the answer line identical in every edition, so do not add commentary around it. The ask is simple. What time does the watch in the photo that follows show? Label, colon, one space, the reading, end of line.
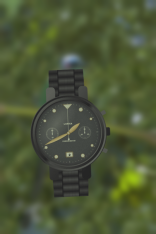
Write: 1:41
